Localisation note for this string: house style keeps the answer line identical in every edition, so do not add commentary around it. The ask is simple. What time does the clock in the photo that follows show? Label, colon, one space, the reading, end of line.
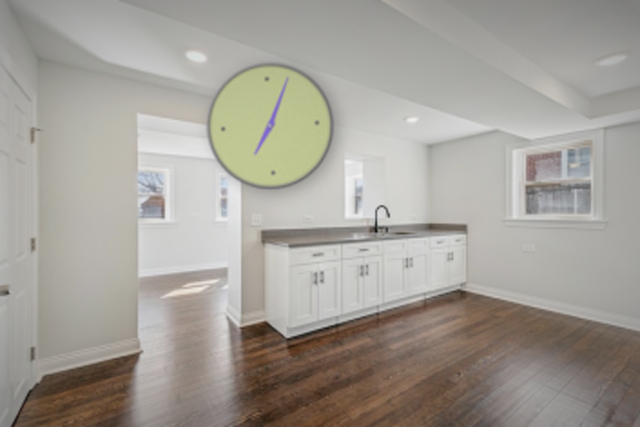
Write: 7:04
